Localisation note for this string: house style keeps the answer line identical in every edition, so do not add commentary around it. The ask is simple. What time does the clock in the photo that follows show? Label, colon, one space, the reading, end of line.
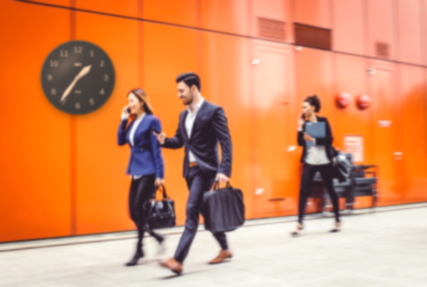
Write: 1:36
